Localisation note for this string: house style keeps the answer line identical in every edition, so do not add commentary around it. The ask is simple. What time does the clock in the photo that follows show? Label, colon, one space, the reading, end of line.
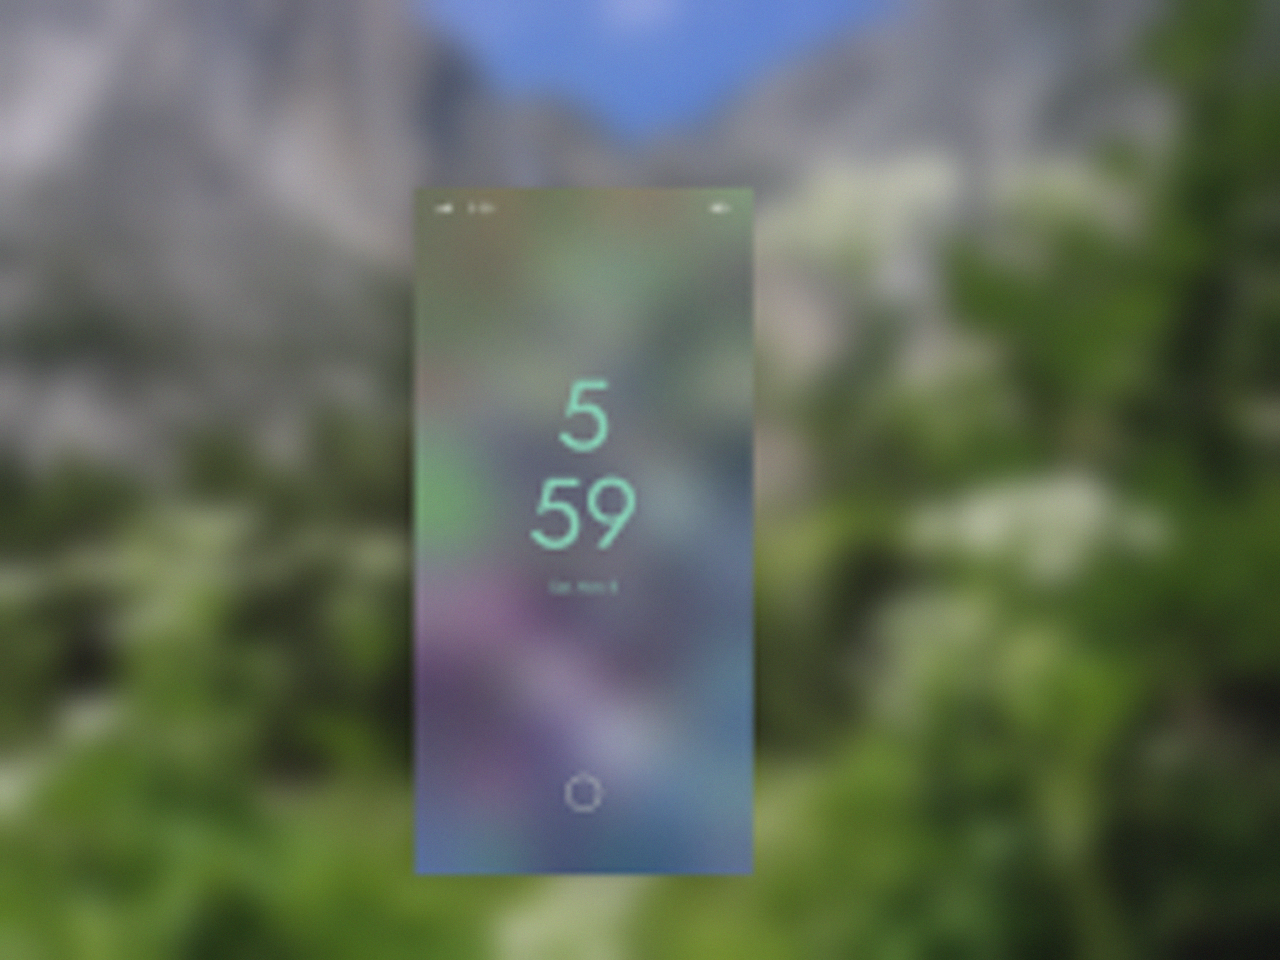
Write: 5:59
